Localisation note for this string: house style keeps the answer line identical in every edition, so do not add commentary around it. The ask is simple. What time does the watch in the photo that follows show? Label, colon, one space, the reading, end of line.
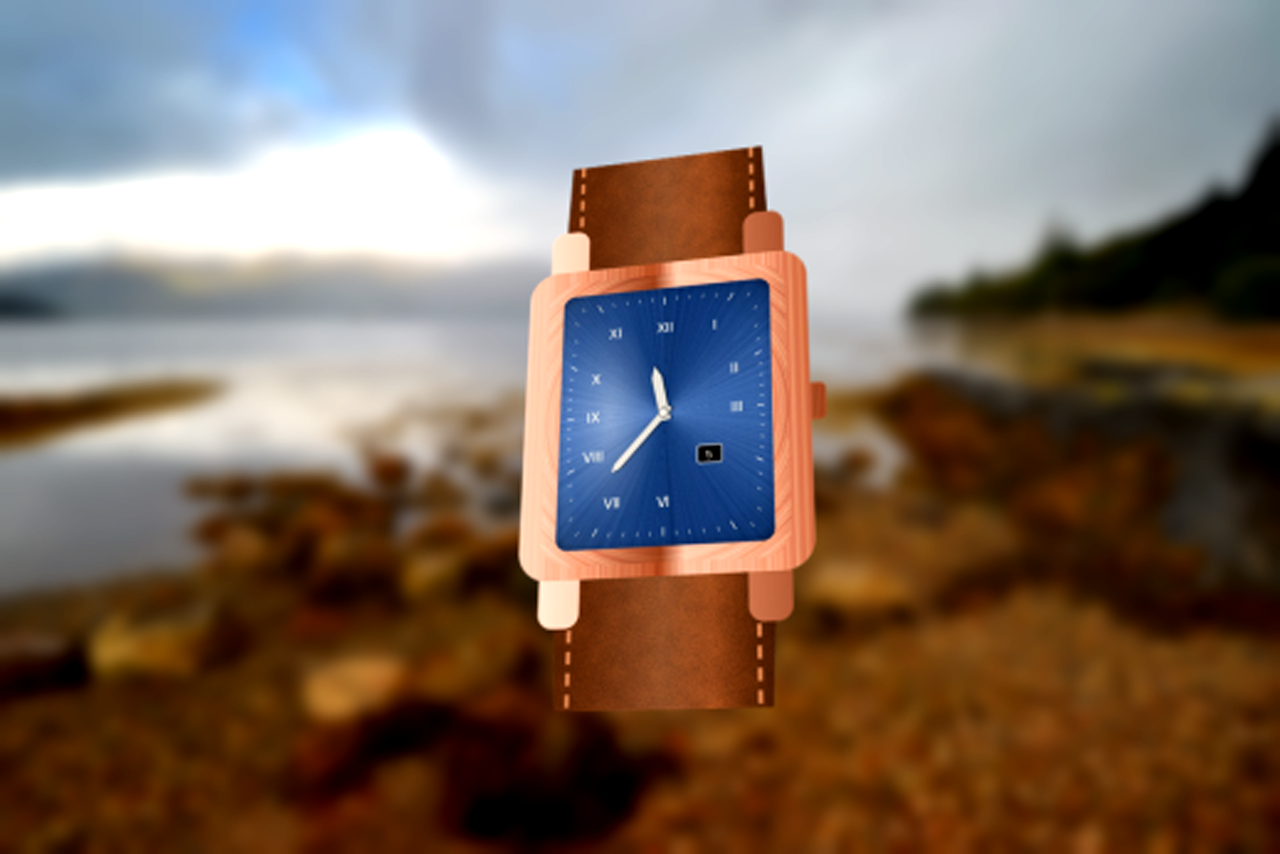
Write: 11:37
